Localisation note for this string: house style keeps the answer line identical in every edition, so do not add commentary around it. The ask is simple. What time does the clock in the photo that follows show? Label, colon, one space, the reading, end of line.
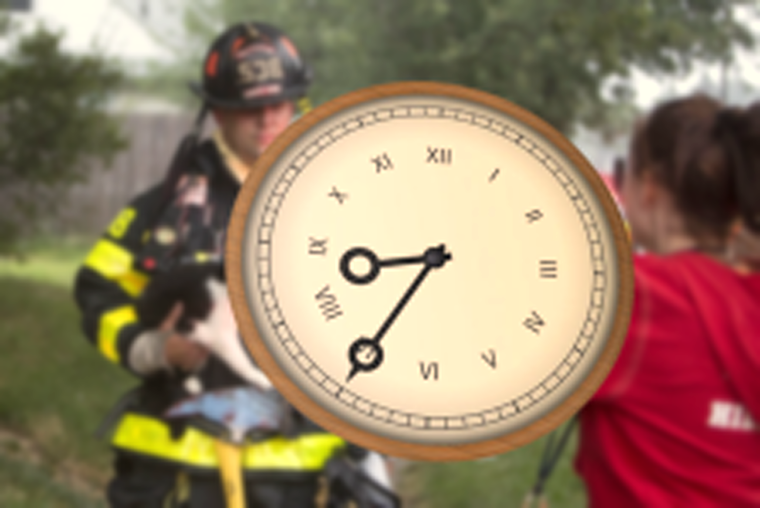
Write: 8:35
